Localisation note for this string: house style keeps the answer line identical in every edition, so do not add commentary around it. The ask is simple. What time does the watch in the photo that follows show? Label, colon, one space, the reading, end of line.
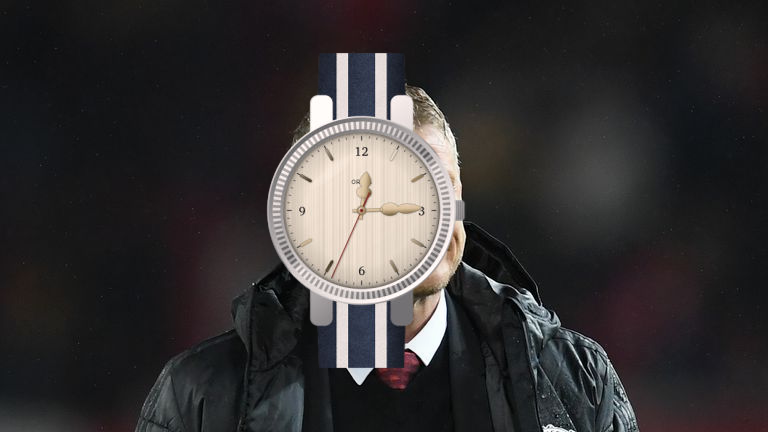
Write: 12:14:34
